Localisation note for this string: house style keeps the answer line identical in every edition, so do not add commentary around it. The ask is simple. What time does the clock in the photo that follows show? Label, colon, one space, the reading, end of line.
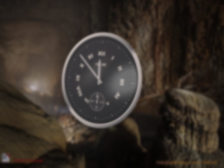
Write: 11:52
